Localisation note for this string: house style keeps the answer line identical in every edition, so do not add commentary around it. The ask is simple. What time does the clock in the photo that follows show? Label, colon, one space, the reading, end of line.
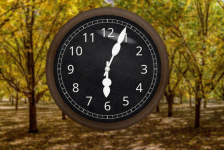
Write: 6:04
